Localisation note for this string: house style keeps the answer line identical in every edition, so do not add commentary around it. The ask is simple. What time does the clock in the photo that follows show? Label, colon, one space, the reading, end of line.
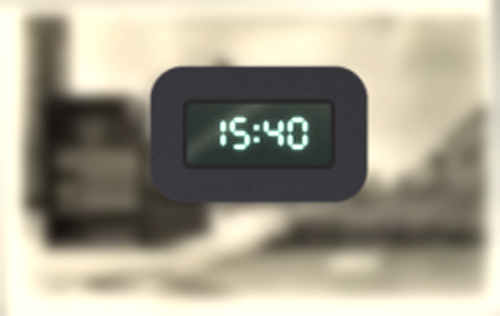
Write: 15:40
